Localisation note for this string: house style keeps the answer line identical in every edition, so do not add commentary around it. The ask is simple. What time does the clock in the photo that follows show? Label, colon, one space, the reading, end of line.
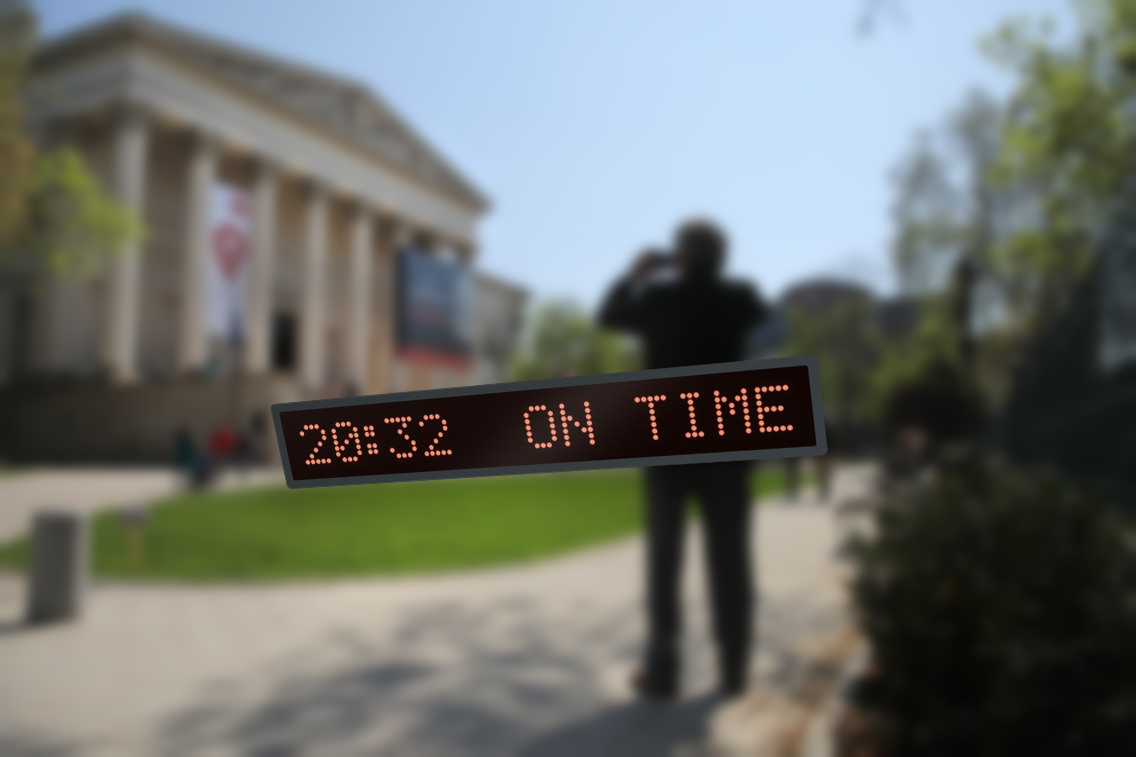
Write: 20:32
